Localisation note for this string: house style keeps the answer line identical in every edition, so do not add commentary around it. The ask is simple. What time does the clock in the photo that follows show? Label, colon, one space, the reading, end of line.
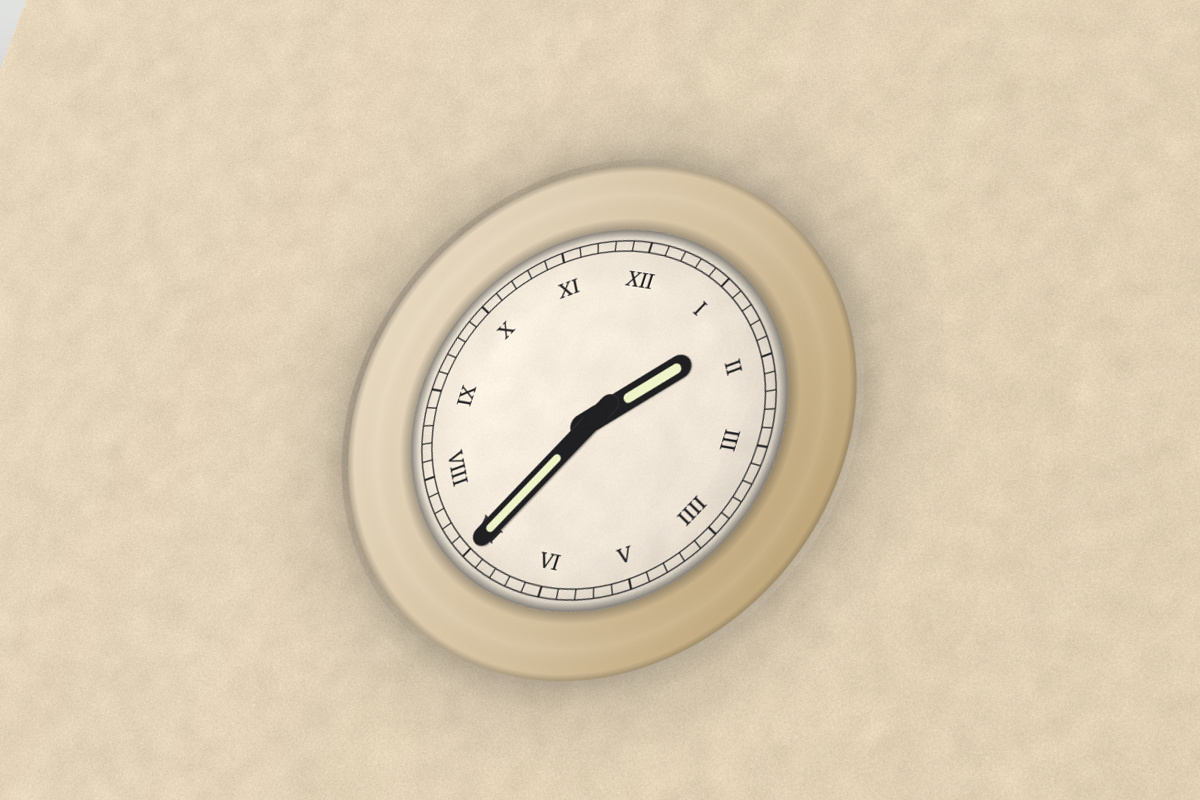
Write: 1:35
